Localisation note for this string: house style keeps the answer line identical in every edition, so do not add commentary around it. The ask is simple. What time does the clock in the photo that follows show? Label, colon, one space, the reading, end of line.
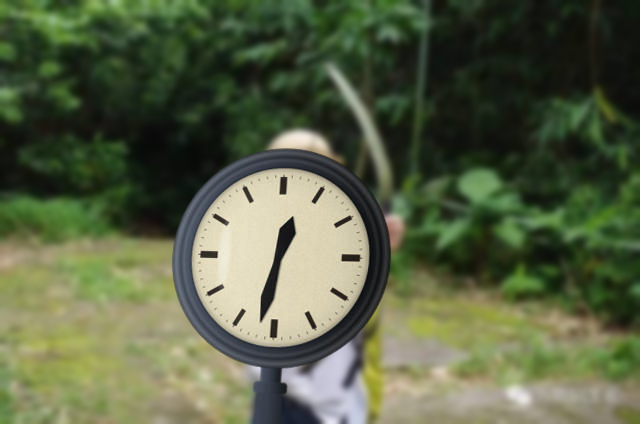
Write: 12:32
